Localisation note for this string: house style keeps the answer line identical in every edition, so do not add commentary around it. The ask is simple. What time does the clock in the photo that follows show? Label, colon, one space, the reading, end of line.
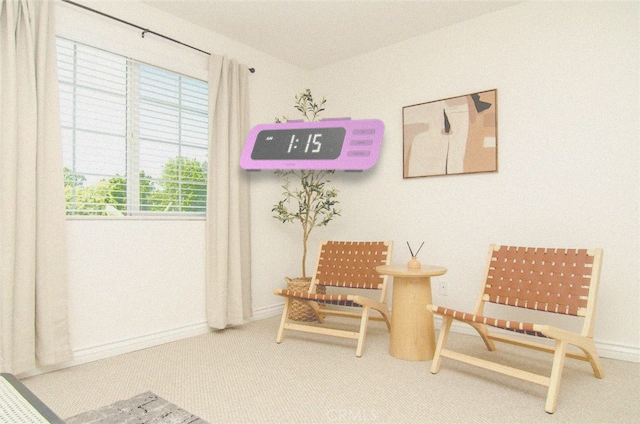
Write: 1:15
